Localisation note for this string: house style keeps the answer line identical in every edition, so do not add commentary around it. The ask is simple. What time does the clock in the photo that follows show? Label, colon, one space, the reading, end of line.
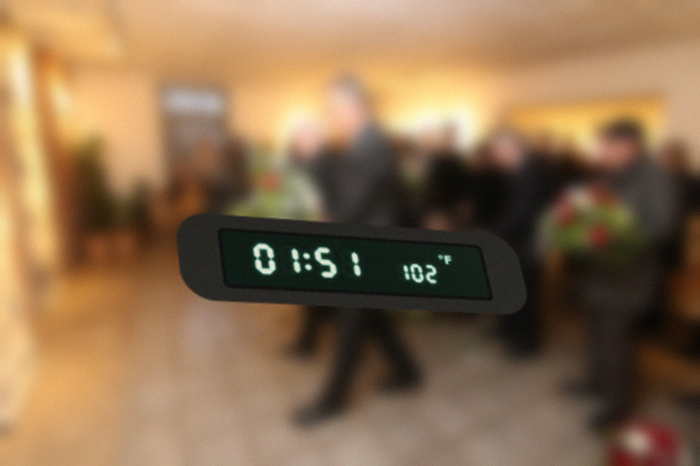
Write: 1:51
